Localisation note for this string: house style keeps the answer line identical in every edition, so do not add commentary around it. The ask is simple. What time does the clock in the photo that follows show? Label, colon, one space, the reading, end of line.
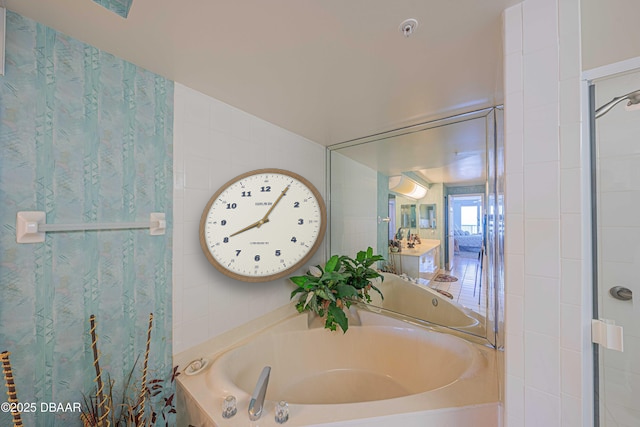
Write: 8:05
